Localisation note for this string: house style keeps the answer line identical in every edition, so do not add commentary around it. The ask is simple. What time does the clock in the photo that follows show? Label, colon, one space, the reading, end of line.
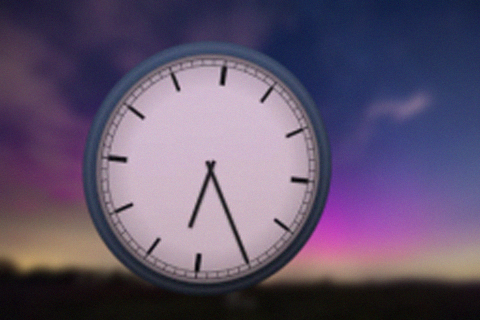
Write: 6:25
